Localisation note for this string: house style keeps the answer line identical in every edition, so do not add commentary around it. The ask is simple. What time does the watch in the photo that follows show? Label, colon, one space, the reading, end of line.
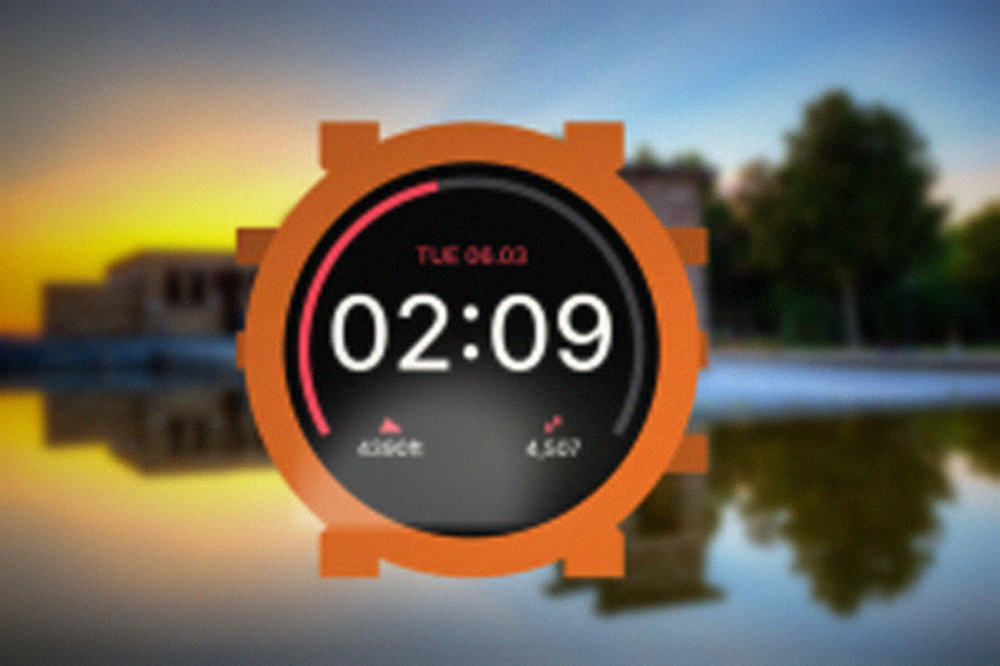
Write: 2:09
